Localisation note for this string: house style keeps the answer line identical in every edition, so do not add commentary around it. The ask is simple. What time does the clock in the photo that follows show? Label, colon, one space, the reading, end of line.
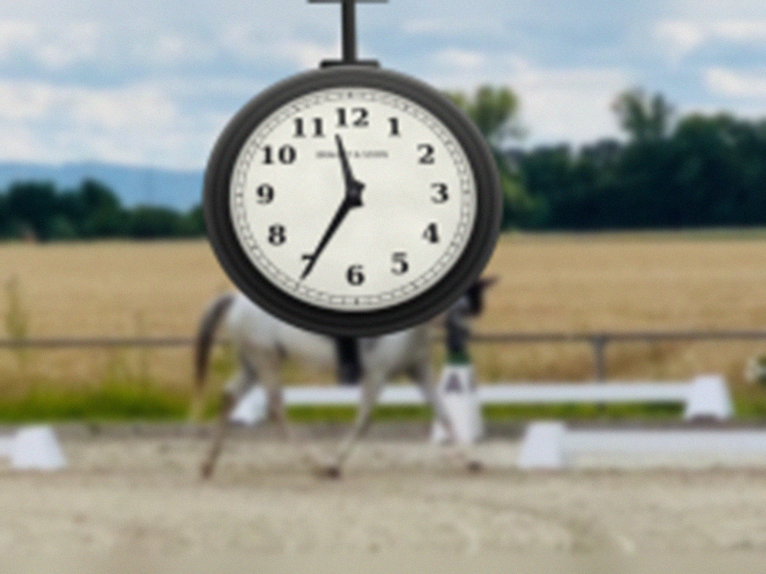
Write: 11:35
